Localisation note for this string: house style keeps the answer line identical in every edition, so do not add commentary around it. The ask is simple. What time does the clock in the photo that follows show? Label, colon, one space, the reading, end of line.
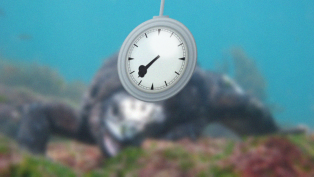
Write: 7:37
